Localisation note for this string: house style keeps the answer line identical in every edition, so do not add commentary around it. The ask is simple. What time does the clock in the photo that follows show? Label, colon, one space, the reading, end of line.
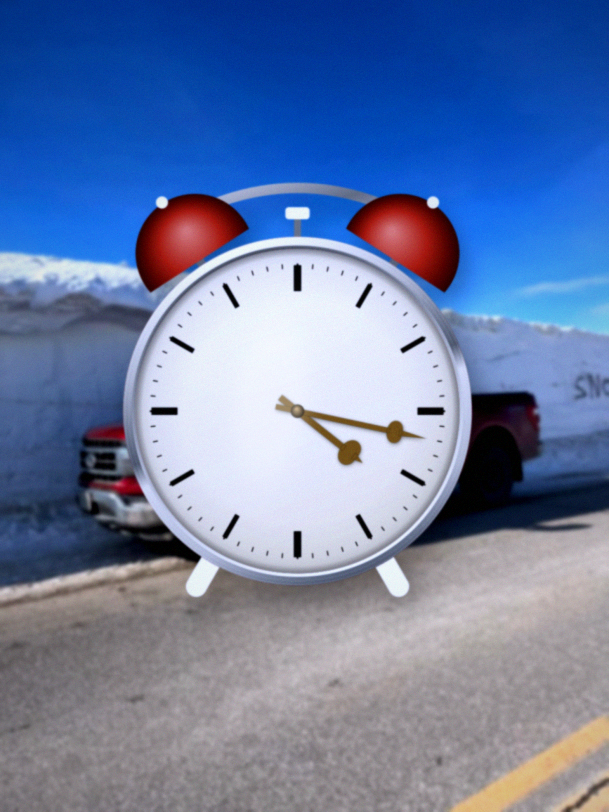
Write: 4:17
